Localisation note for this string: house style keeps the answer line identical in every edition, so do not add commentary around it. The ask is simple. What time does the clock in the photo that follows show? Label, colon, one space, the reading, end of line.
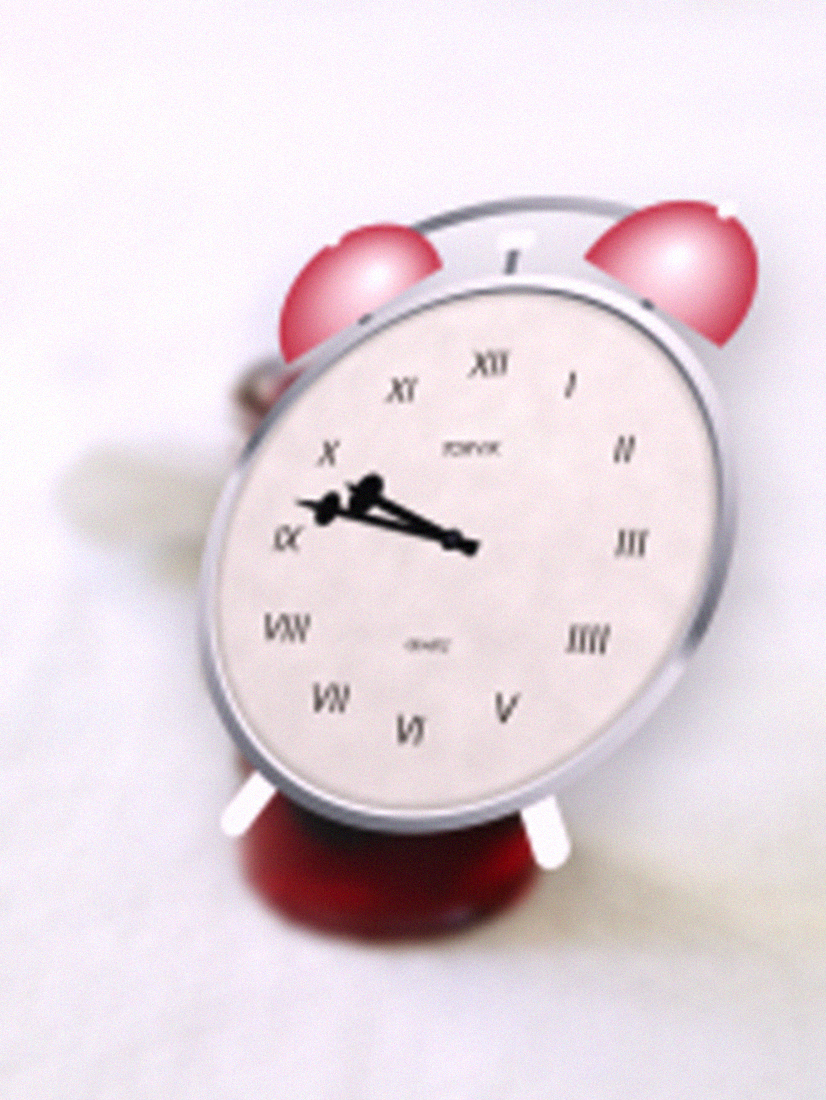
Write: 9:47
